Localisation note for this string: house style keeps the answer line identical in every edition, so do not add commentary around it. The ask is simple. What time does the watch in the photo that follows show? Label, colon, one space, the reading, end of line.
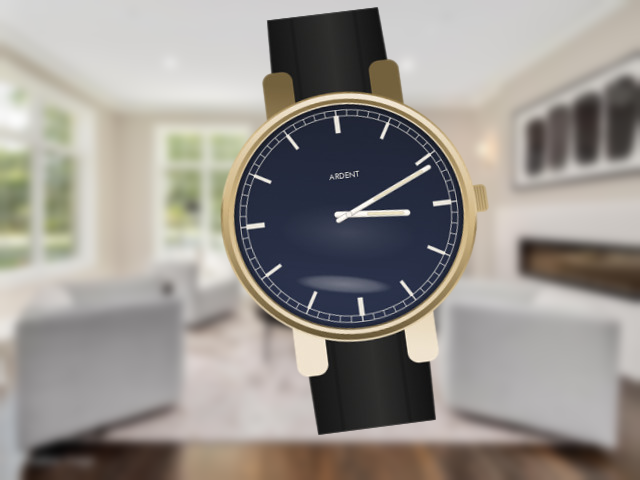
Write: 3:11
